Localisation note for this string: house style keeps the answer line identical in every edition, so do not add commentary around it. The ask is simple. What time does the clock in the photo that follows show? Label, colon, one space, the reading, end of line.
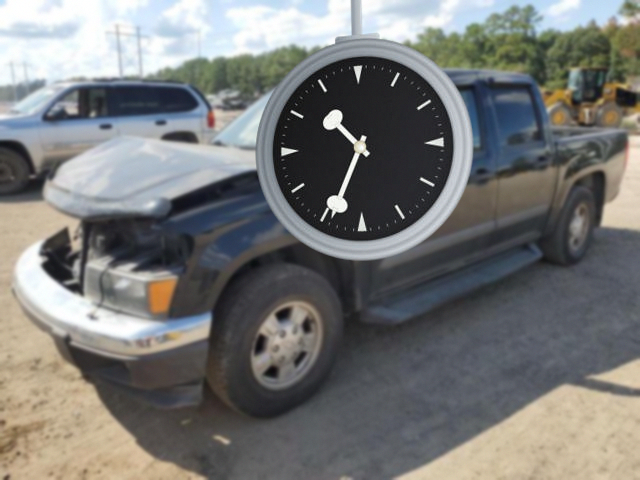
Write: 10:34
